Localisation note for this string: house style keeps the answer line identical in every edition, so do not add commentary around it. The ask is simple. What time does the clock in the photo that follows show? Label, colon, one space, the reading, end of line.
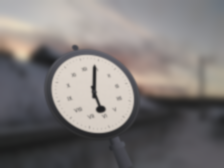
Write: 6:04
